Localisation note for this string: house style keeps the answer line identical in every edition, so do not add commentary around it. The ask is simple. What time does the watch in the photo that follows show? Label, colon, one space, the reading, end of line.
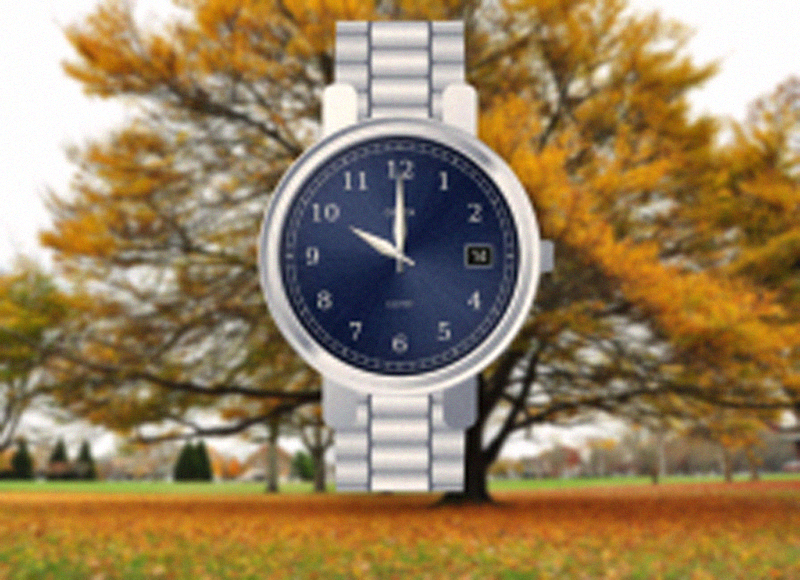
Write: 10:00
